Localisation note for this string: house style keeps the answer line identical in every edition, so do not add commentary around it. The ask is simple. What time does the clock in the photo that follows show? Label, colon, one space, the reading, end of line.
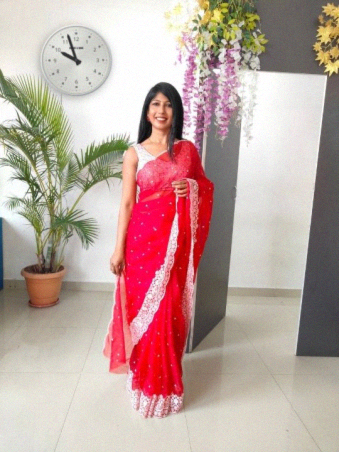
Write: 9:57
